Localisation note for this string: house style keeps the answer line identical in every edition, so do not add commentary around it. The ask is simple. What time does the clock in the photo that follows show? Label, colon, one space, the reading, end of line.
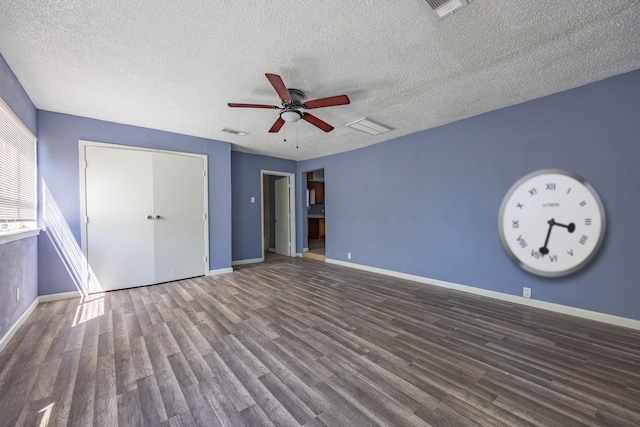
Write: 3:33
